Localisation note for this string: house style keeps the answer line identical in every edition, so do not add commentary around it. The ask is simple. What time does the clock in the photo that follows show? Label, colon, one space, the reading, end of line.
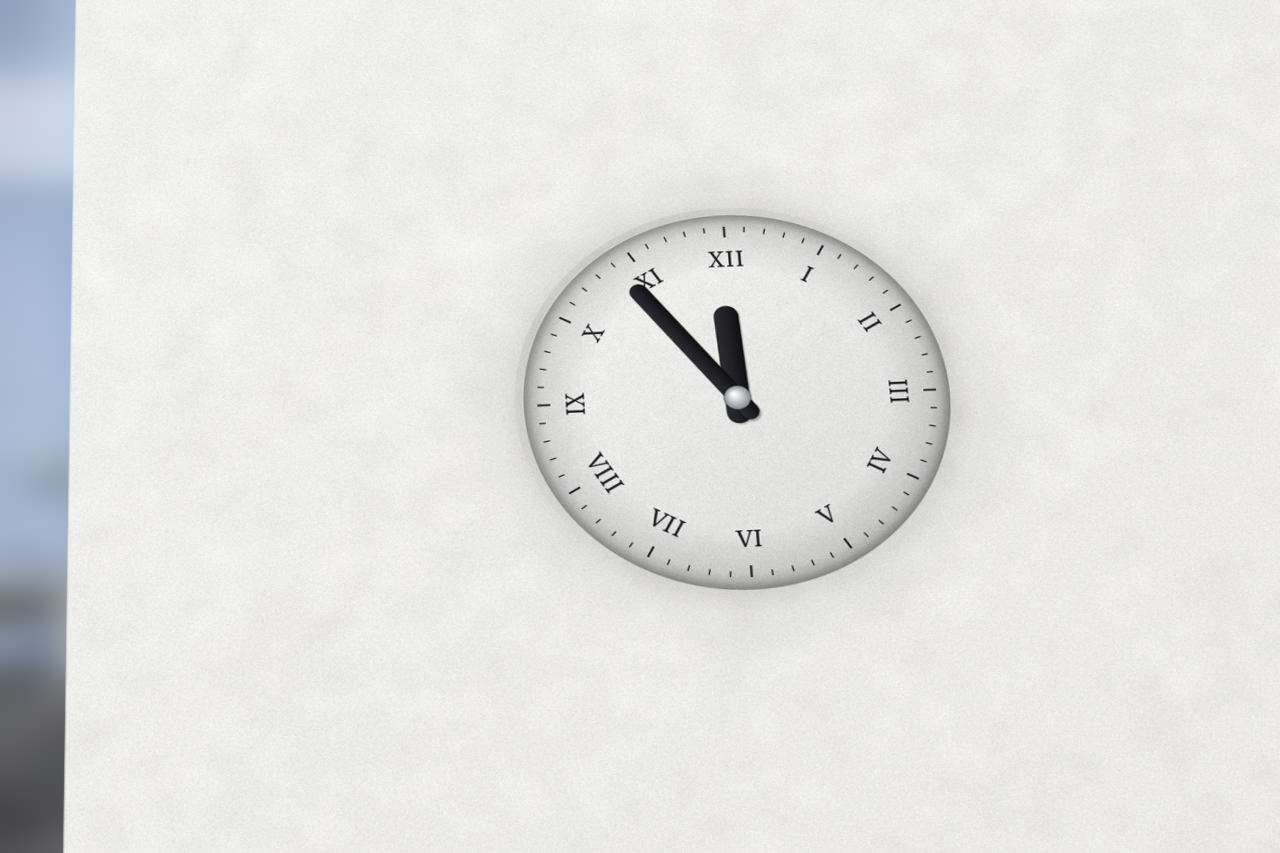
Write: 11:54
